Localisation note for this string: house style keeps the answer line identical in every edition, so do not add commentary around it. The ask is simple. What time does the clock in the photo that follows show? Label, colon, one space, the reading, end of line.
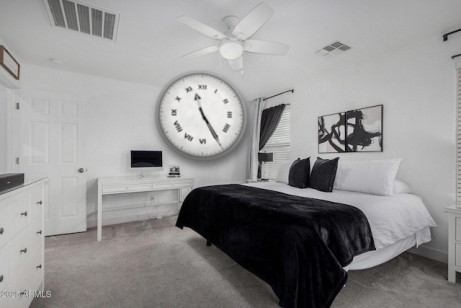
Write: 11:25
